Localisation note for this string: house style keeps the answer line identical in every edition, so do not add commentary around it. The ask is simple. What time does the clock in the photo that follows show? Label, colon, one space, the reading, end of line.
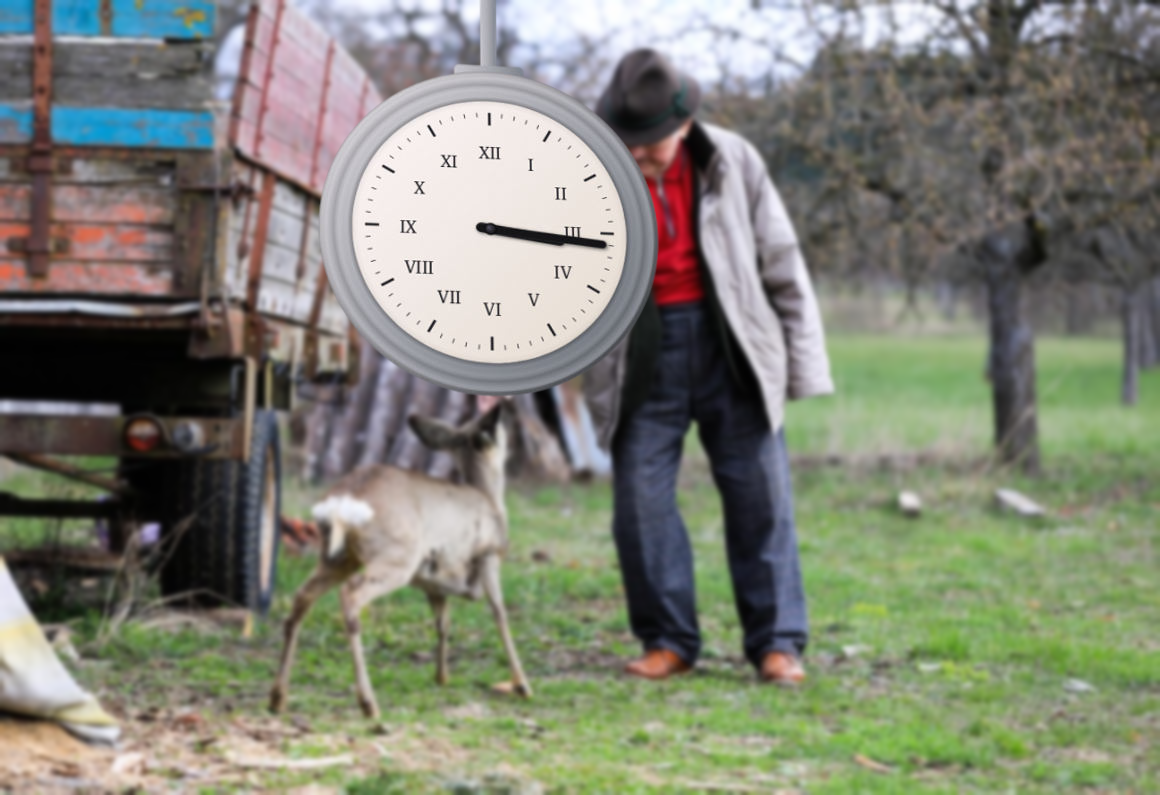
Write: 3:16
